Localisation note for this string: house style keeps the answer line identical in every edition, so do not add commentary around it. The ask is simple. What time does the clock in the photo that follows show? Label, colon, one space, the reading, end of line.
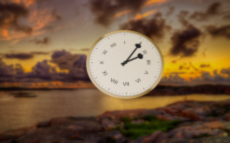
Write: 3:11
